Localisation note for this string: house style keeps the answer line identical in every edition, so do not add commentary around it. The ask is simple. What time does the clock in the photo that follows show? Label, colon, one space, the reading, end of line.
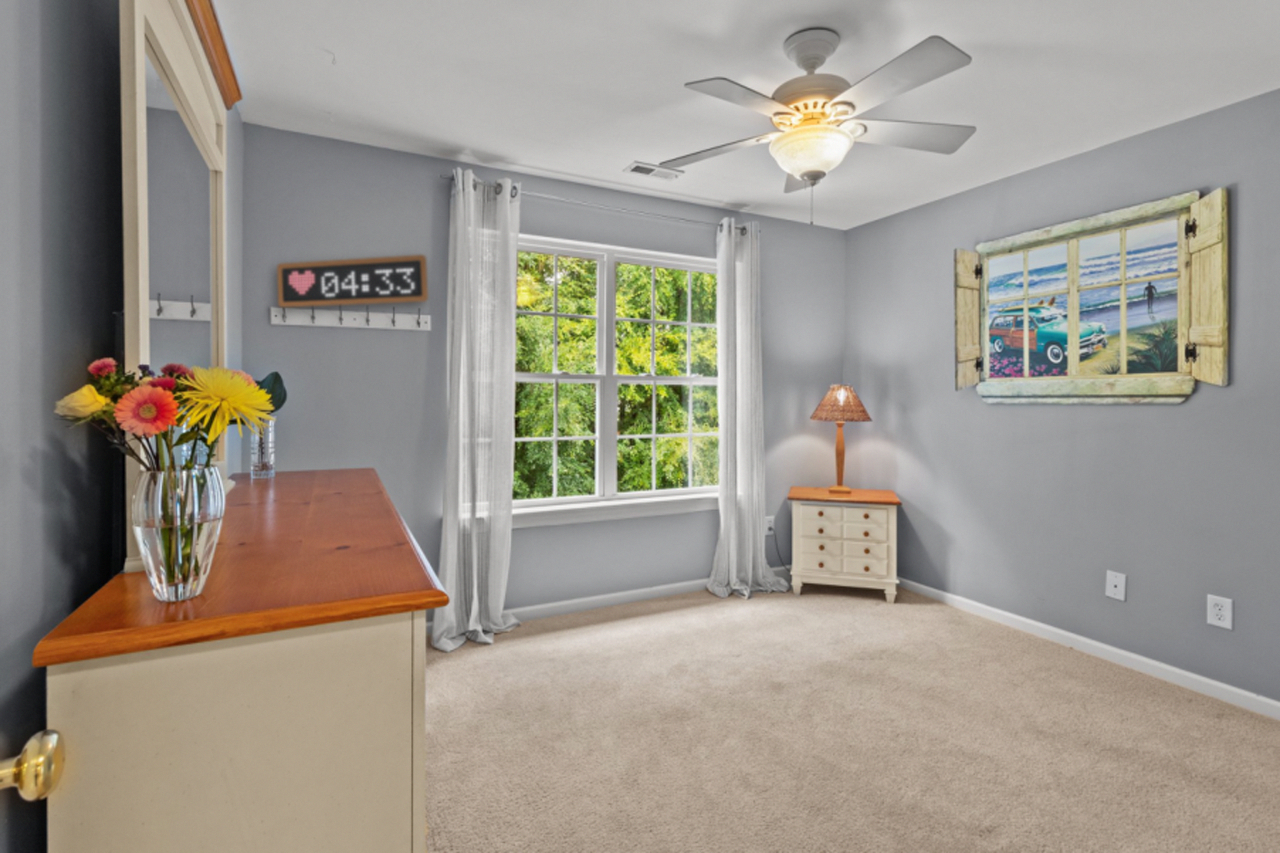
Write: 4:33
